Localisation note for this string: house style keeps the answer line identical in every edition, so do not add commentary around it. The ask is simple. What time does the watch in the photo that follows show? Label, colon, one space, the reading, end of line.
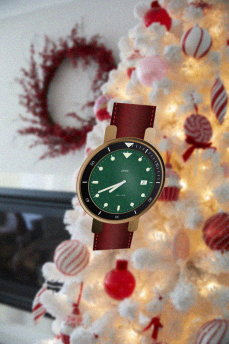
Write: 7:41
